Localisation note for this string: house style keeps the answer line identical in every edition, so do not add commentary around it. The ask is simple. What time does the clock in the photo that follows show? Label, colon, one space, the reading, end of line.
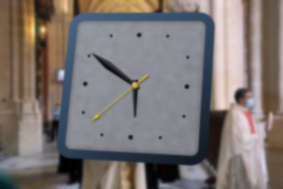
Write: 5:50:38
